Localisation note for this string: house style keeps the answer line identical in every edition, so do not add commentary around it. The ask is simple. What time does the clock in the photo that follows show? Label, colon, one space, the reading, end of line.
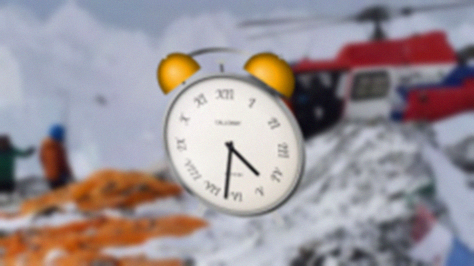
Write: 4:32
